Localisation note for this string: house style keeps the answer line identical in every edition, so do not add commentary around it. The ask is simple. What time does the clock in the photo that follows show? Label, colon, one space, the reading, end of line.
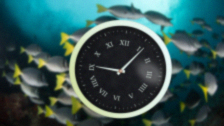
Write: 9:06
